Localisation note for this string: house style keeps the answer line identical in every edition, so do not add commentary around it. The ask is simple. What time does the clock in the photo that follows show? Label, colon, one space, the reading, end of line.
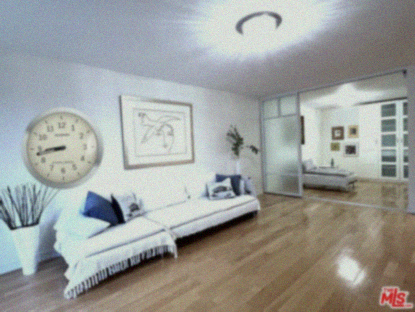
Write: 8:43
